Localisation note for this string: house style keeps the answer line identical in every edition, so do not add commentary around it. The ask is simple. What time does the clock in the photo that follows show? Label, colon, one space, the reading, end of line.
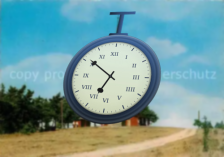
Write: 6:51
